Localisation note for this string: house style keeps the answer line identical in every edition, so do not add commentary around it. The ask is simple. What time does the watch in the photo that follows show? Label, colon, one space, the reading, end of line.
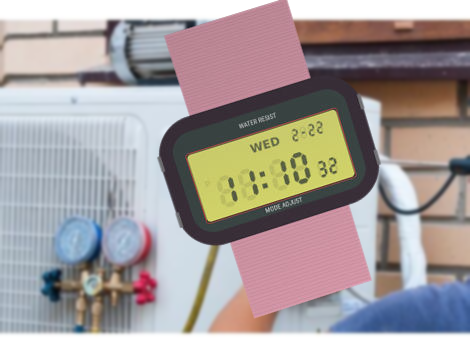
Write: 11:10:32
